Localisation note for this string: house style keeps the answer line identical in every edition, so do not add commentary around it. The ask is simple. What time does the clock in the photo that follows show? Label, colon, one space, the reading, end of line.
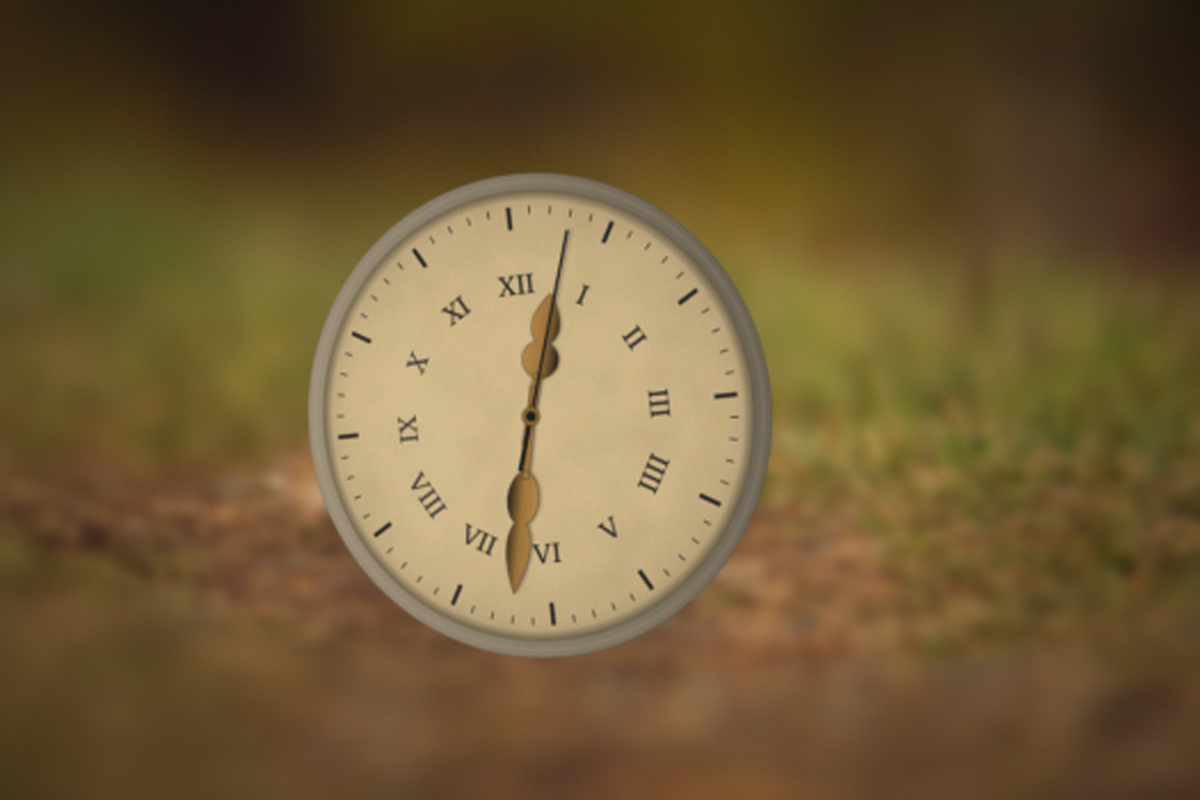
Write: 12:32:03
